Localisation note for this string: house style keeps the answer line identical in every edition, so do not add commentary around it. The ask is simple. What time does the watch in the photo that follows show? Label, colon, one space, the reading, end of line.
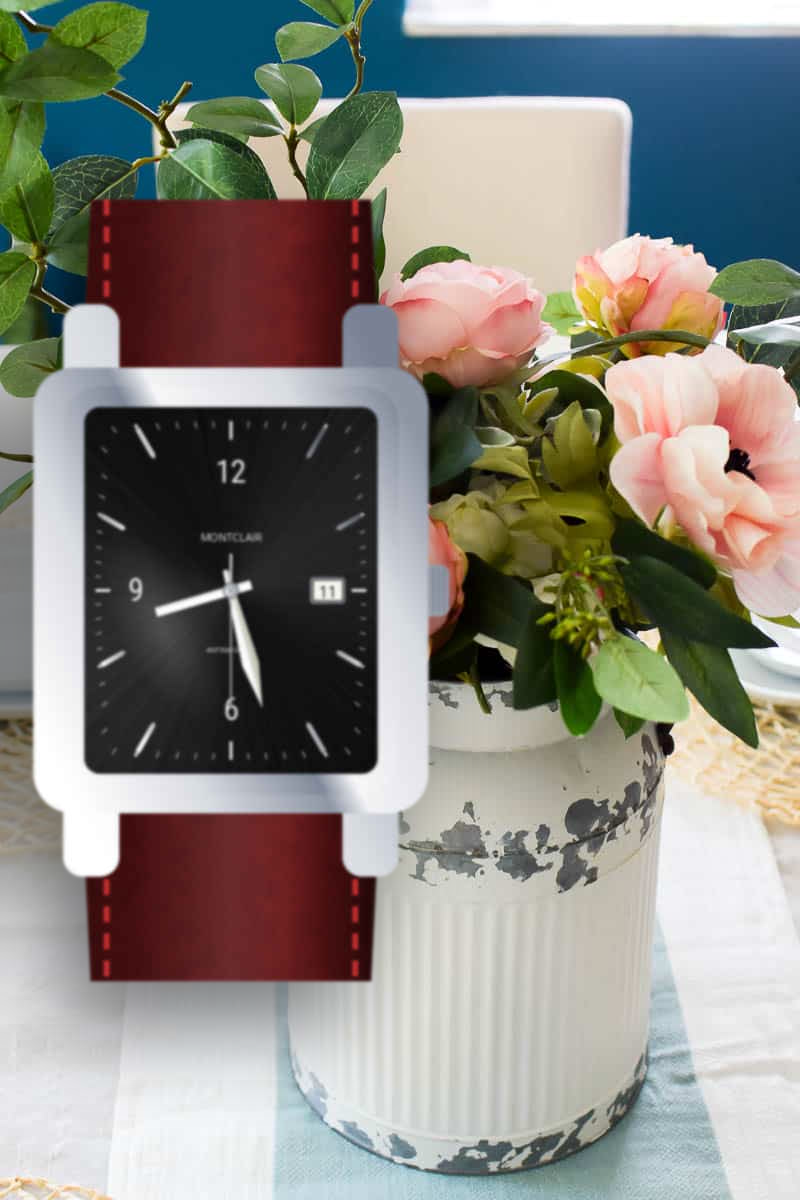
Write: 8:27:30
